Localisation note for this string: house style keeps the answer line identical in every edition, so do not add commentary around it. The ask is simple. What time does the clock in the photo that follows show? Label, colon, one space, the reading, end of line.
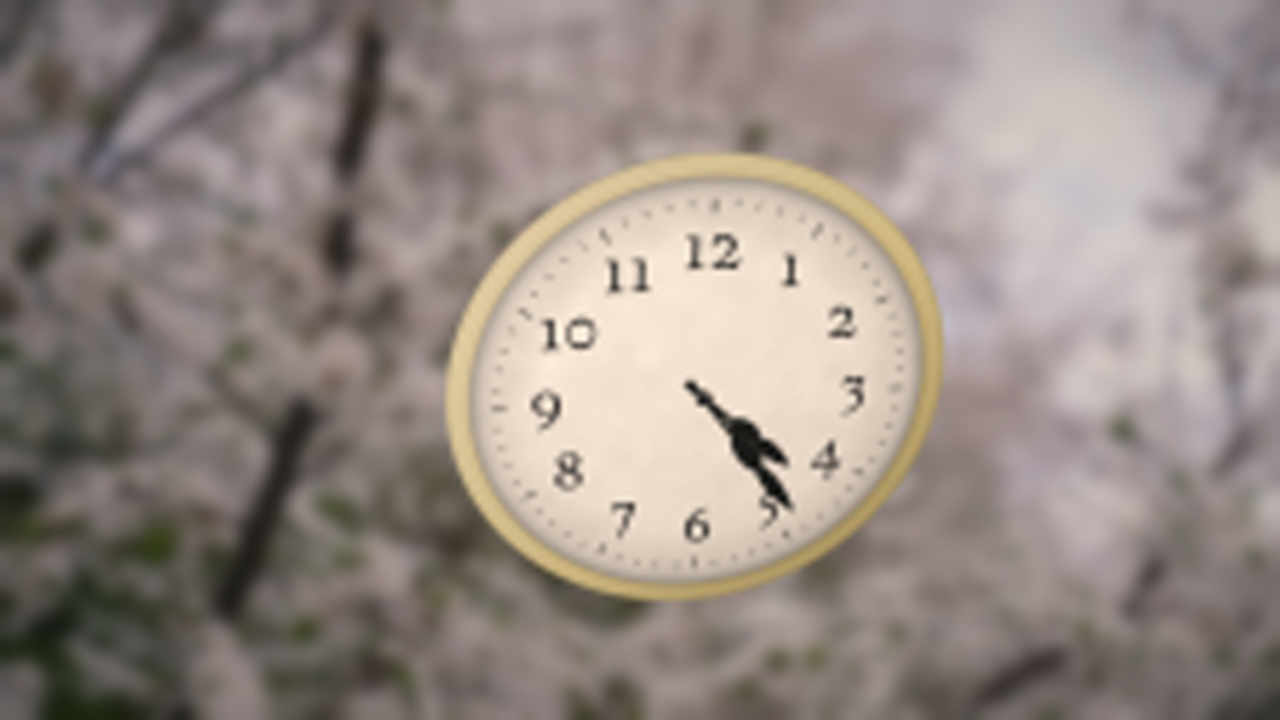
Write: 4:24
